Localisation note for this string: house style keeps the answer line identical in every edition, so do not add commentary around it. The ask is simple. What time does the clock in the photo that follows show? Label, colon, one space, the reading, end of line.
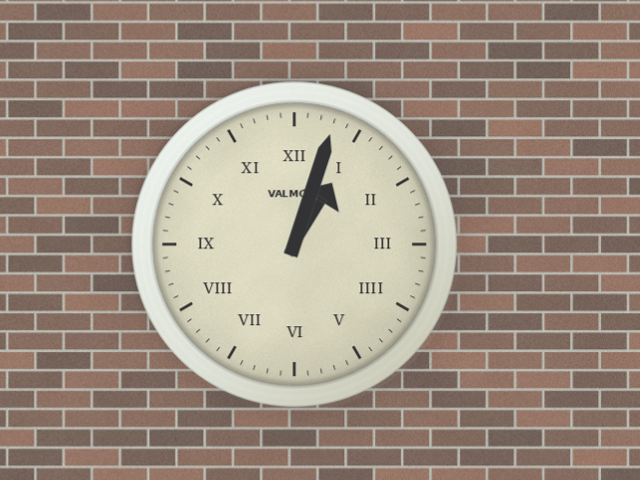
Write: 1:03
